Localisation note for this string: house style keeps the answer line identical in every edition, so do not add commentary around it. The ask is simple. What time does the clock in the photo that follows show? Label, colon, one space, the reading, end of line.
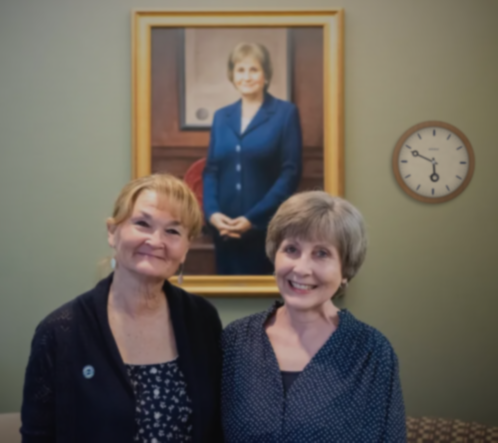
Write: 5:49
